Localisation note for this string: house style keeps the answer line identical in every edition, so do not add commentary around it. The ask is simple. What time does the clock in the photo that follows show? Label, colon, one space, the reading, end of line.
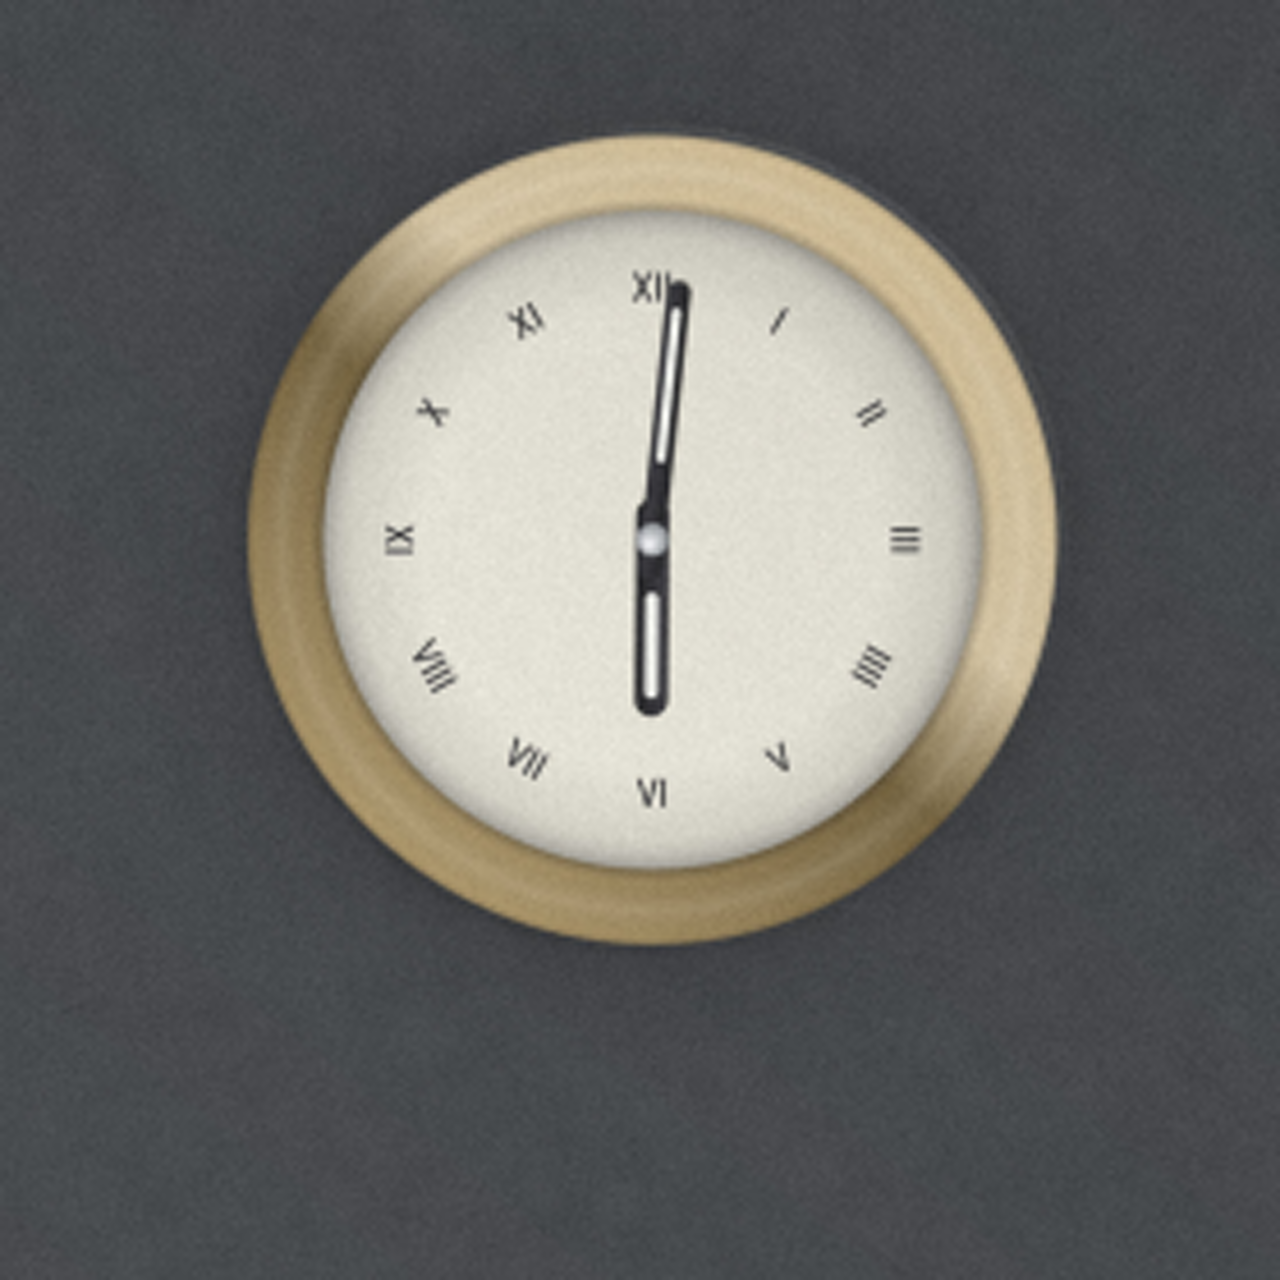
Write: 6:01
